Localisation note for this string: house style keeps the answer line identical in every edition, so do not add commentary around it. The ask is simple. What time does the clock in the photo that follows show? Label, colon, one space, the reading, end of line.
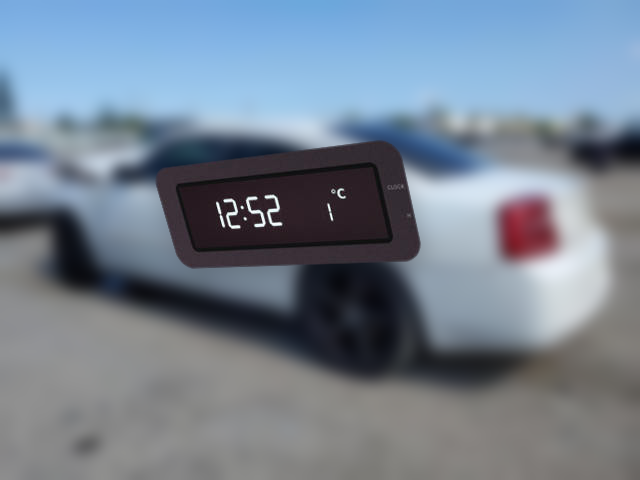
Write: 12:52
